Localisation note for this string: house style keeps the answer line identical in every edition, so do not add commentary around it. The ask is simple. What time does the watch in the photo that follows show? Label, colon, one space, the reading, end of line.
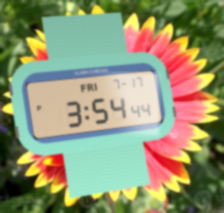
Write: 3:54:44
